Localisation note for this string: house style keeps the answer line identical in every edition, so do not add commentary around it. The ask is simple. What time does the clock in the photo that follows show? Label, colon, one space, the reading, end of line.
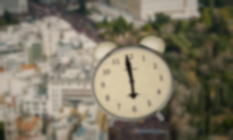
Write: 5:59
